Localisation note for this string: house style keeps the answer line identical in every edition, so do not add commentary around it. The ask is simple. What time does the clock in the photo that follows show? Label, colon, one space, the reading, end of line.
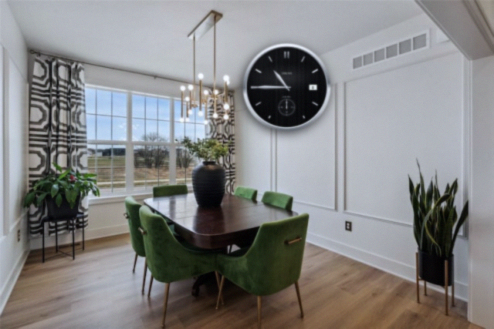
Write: 10:45
